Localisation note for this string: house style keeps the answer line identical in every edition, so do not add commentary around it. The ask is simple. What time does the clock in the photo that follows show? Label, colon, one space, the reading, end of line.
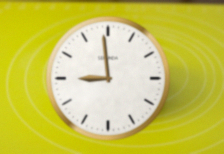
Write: 8:59
